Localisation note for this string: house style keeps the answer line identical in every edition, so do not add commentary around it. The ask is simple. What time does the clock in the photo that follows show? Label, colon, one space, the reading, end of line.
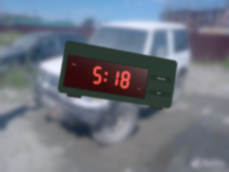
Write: 5:18
